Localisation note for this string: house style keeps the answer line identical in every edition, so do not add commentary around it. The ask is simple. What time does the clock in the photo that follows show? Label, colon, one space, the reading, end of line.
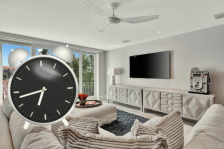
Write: 6:43
